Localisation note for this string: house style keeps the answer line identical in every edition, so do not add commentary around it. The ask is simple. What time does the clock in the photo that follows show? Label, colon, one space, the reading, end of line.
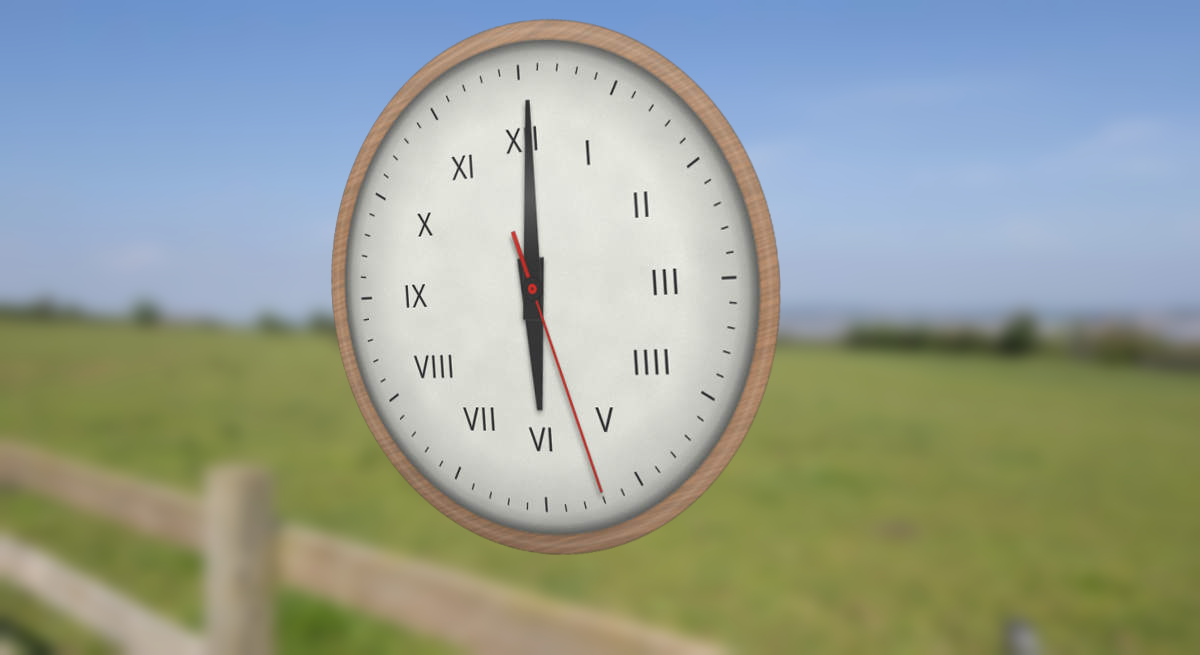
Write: 6:00:27
